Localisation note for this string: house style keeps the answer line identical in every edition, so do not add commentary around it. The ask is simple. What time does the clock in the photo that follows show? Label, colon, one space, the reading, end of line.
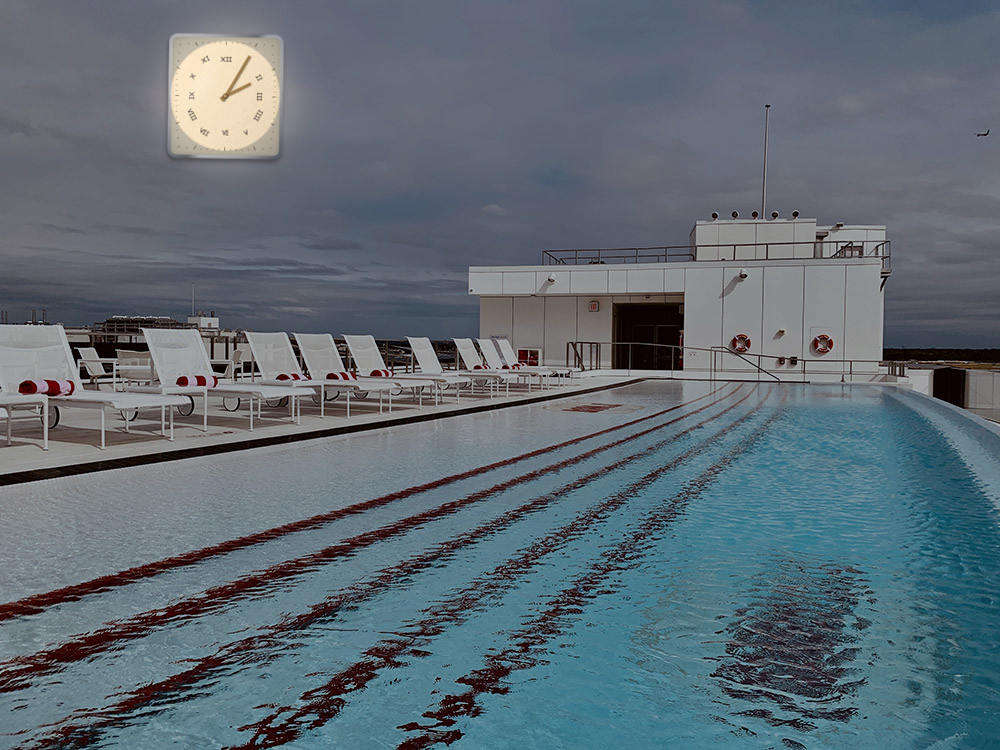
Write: 2:05
